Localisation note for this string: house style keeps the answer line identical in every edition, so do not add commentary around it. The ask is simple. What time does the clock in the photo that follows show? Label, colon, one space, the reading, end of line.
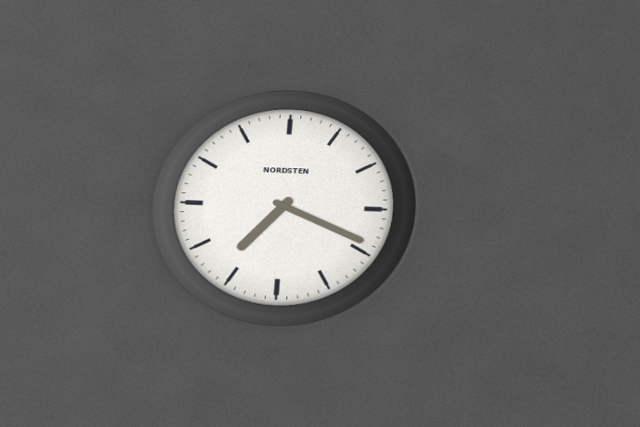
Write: 7:19
